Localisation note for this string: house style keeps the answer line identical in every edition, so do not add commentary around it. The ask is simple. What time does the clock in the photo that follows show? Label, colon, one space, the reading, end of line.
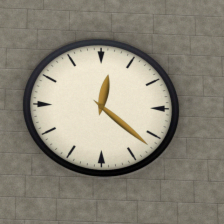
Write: 12:22
